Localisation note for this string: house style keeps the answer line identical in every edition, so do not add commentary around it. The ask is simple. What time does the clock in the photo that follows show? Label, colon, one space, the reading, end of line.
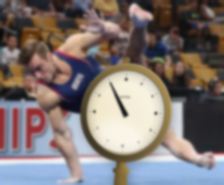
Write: 10:55
